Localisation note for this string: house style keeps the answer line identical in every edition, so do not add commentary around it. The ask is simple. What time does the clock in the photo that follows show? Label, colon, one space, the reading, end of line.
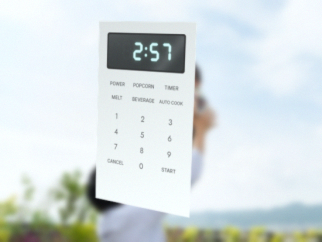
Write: 2:57
